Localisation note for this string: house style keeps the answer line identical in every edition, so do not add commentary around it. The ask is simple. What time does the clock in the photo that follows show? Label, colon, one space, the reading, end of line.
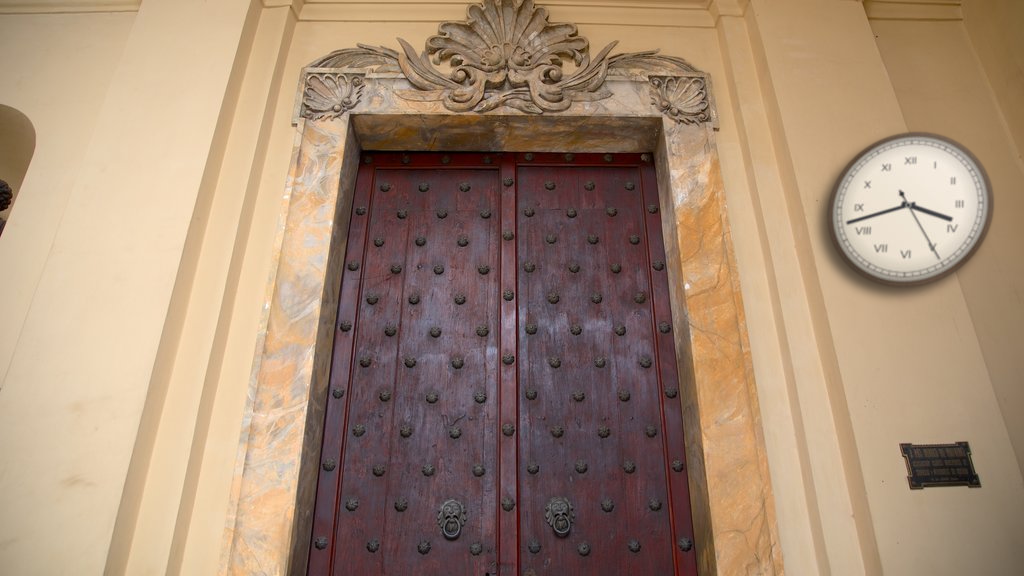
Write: 3:42:25
